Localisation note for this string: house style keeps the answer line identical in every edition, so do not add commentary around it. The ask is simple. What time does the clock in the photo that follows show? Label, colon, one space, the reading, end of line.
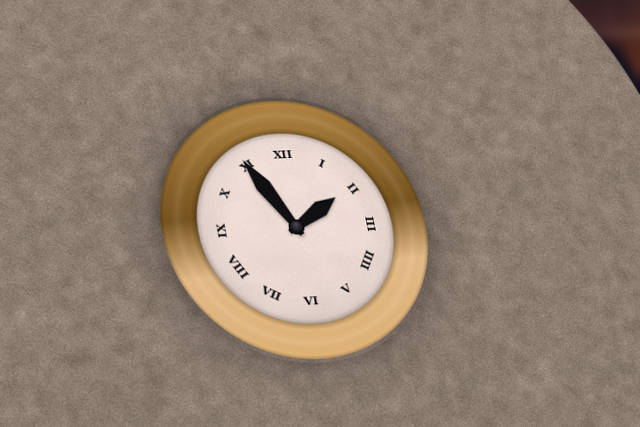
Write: 1:55
